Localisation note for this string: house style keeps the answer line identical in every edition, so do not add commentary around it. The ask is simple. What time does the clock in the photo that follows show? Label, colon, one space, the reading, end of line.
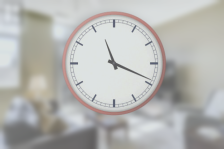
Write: 11:19
